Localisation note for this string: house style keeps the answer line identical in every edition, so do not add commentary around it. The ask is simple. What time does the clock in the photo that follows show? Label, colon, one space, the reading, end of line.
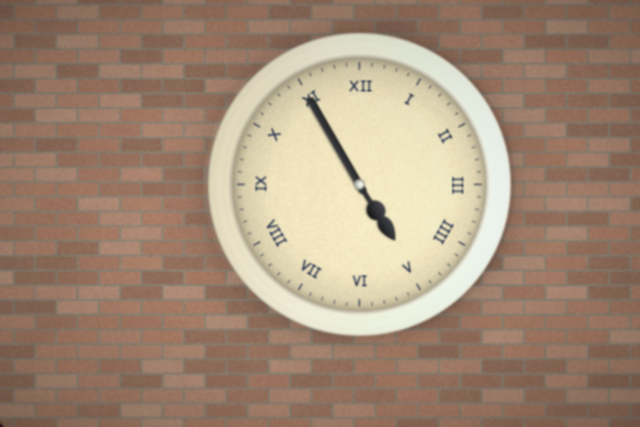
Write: 4:55
